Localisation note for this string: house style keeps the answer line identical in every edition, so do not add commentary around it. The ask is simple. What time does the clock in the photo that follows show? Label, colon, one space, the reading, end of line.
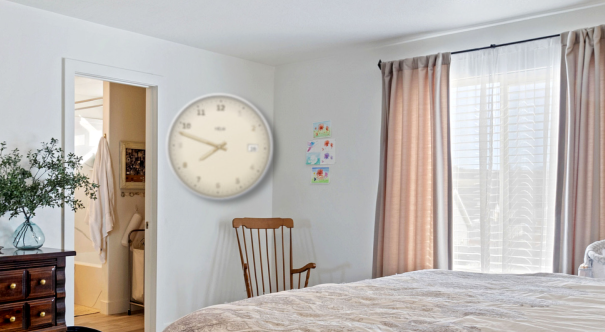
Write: 7:48
